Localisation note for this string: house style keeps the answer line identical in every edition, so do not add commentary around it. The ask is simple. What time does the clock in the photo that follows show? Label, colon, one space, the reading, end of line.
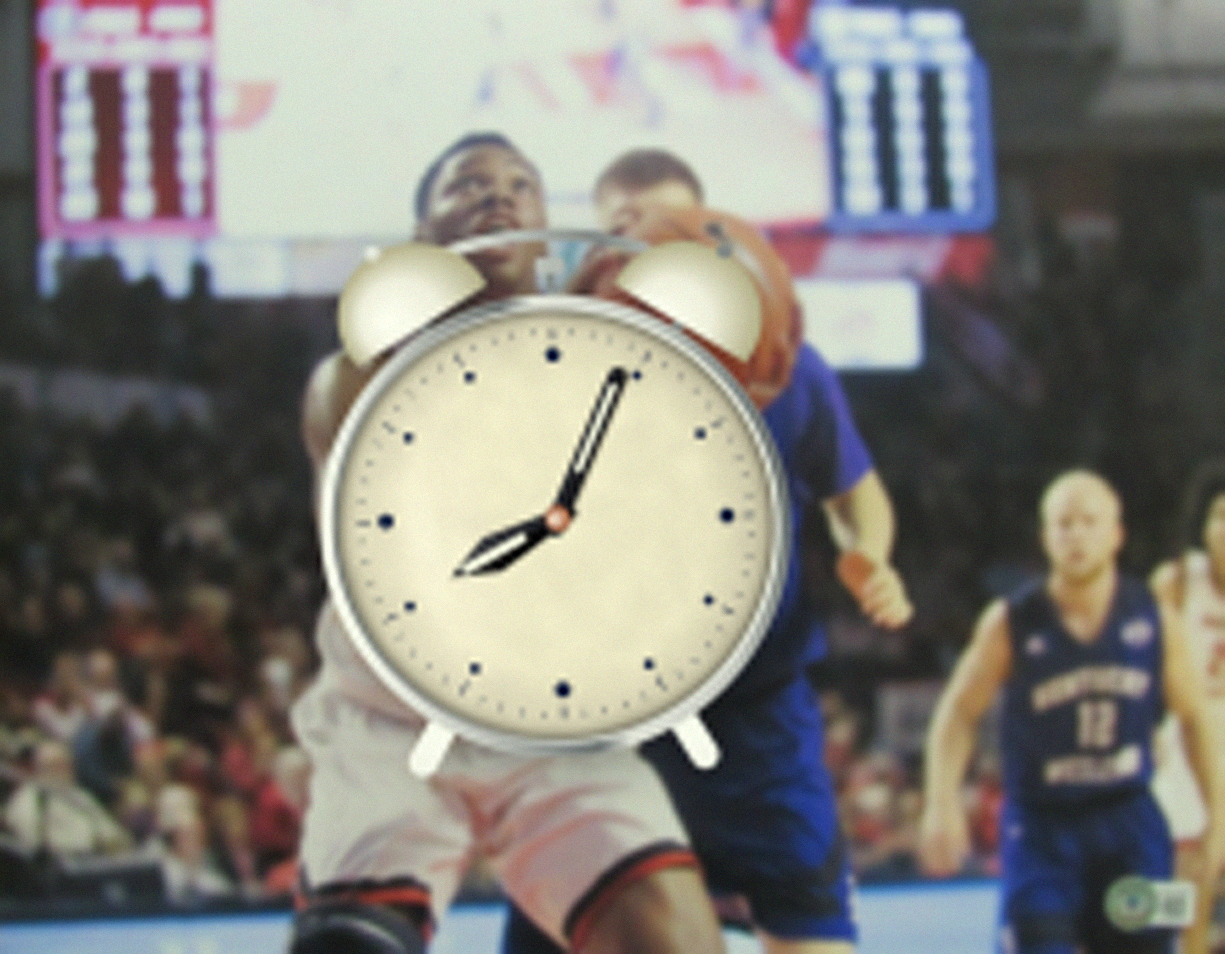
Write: 8:04
